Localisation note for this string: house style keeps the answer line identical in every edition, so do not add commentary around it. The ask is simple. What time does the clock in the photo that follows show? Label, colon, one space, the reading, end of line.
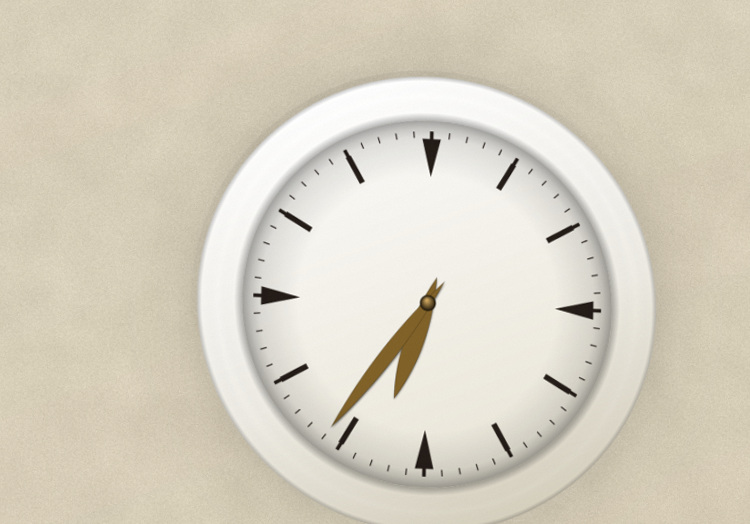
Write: 6:36
